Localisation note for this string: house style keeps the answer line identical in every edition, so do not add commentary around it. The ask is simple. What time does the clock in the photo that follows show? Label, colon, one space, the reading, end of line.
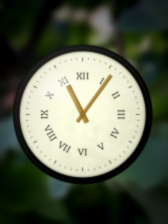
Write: 11:06
